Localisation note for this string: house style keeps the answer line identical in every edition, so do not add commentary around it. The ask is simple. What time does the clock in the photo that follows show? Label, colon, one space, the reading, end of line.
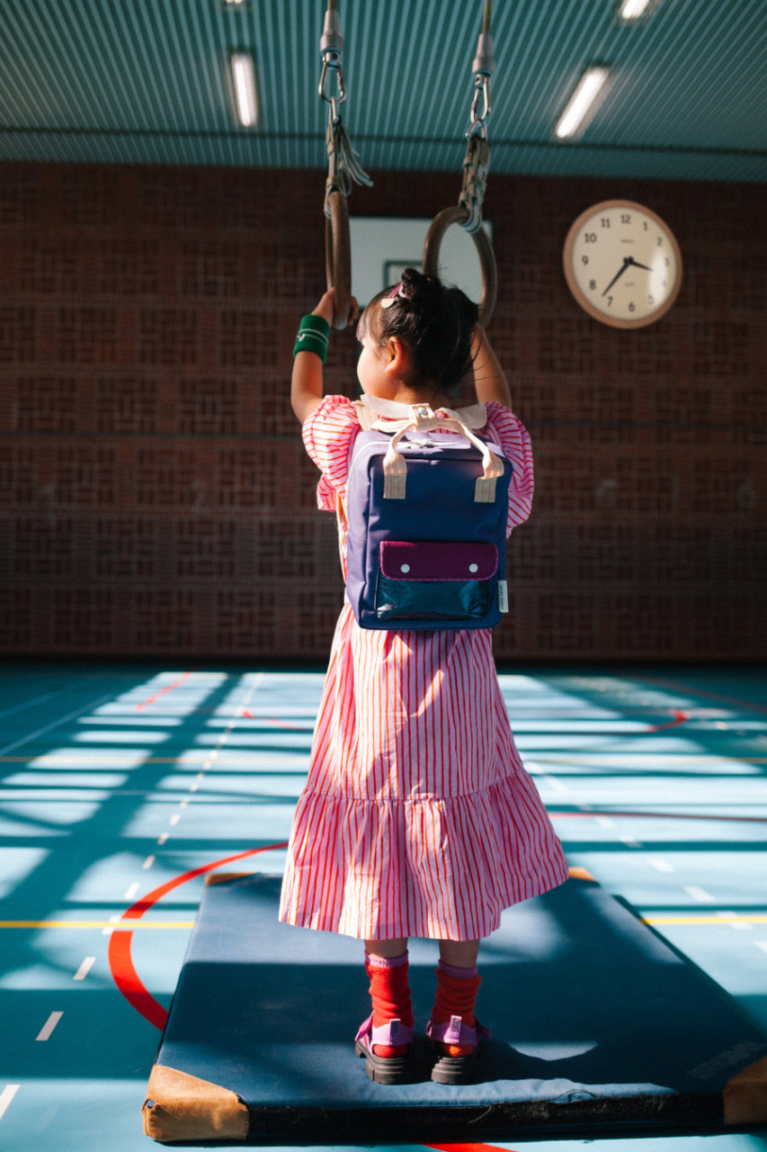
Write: 3:37
